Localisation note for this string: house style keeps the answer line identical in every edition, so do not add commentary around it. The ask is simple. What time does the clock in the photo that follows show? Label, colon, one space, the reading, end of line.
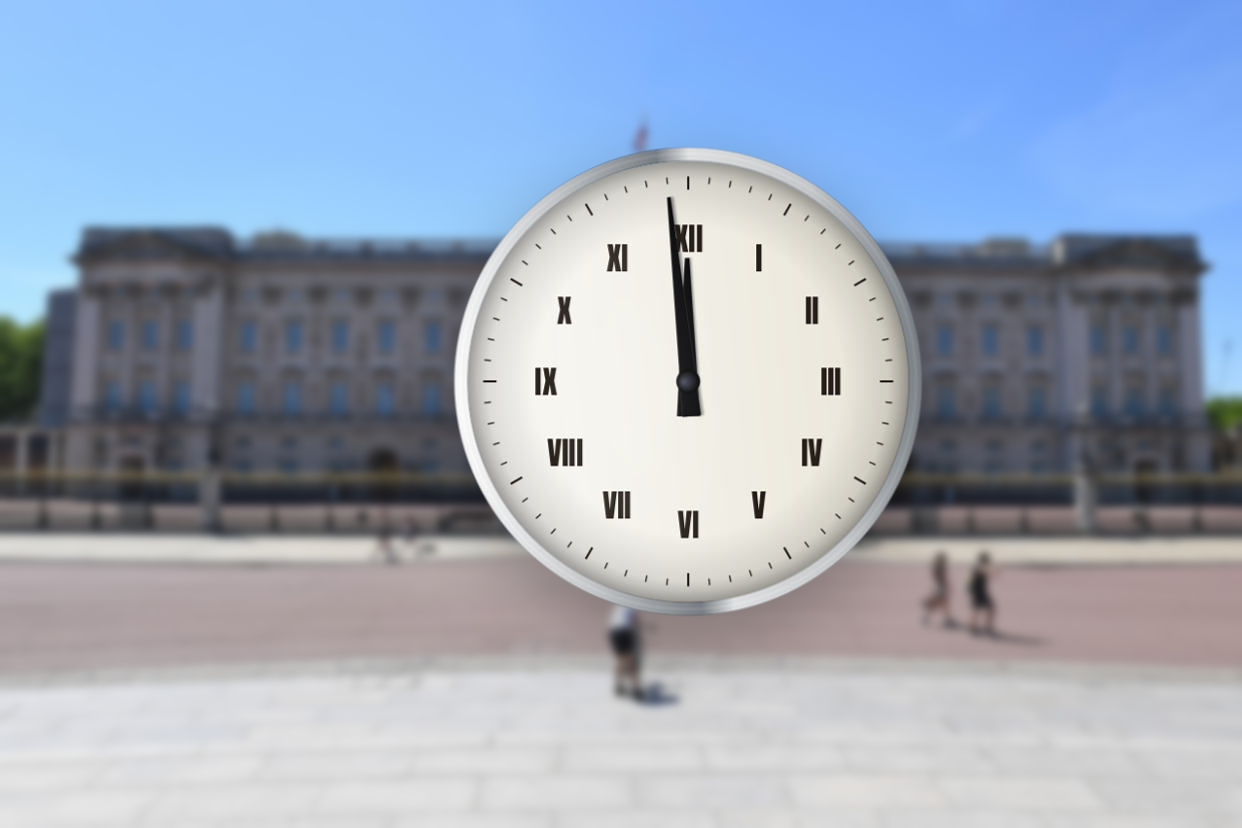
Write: 11:59
